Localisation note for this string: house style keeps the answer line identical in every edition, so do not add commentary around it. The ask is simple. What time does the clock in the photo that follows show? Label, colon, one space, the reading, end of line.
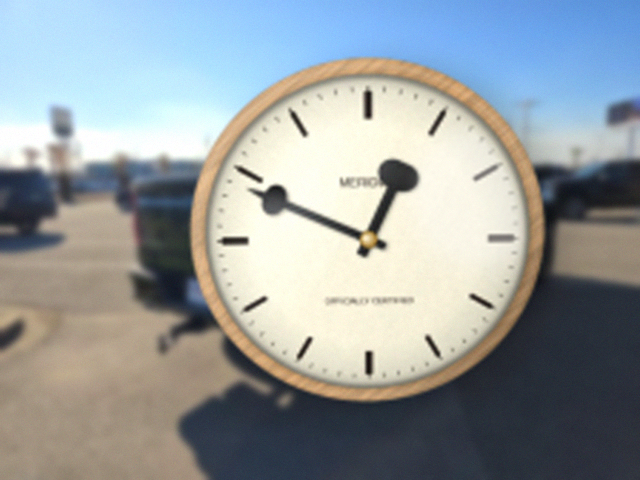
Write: 12:49
